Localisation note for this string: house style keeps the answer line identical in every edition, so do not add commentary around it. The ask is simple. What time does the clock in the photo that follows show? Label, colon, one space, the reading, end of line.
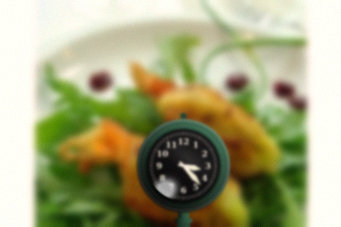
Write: 3:23
